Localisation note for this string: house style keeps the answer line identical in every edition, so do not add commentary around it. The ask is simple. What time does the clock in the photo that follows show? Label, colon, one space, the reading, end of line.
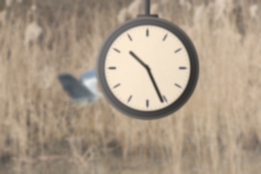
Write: 10:26
